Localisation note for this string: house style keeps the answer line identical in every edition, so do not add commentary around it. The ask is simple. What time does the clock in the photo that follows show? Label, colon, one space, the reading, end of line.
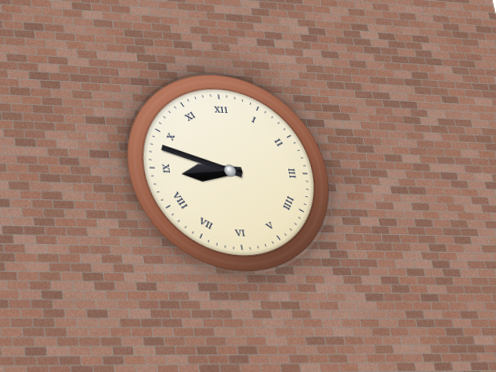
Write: 8:48
